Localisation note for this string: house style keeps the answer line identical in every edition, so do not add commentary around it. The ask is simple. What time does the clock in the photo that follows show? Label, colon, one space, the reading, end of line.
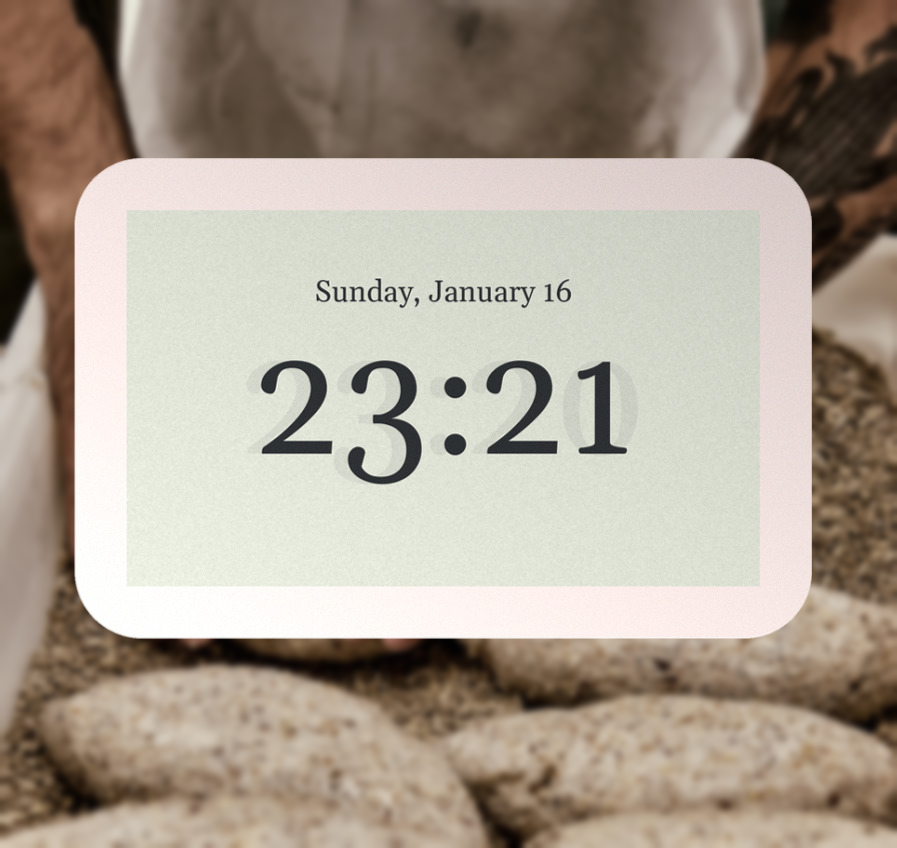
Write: 23:21
